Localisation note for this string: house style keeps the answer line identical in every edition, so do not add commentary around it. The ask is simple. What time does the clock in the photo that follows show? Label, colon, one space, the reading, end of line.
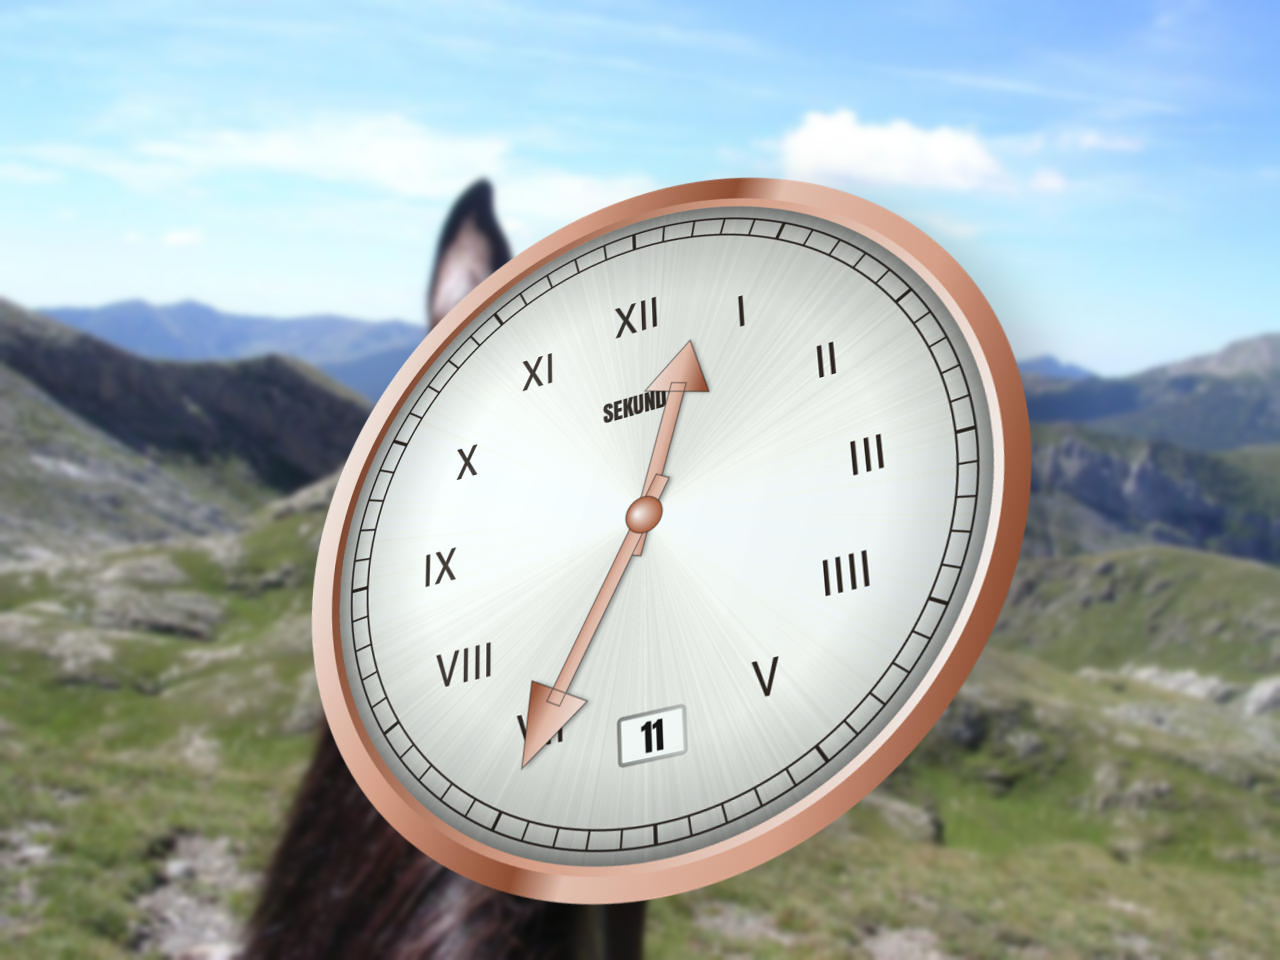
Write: 12:35
